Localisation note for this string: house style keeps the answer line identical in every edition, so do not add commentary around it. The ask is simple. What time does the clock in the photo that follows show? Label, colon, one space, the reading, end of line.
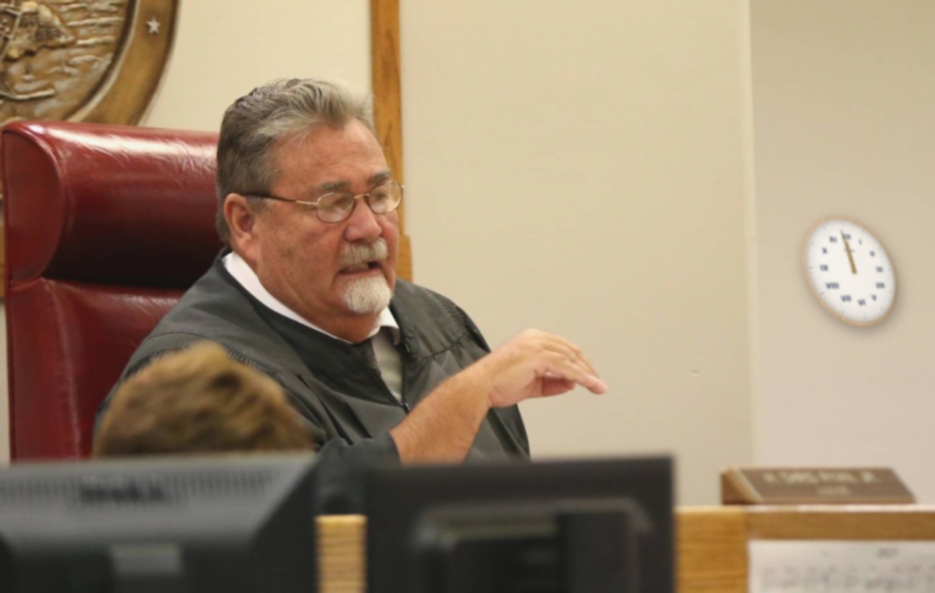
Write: 11:59
